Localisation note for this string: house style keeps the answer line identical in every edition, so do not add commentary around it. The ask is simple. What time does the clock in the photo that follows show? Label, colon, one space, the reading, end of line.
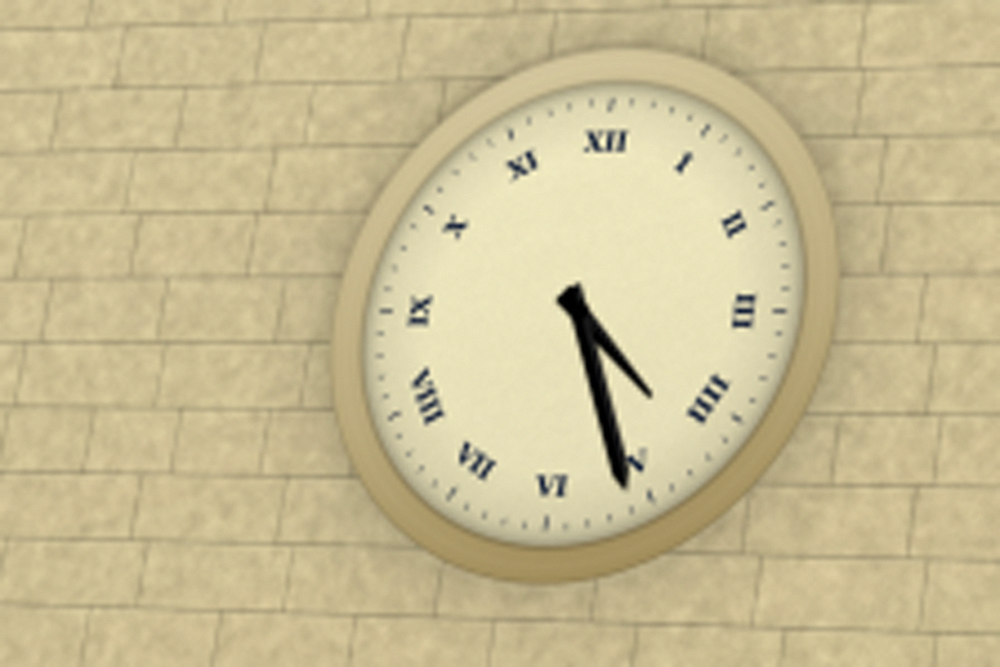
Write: 4:26
